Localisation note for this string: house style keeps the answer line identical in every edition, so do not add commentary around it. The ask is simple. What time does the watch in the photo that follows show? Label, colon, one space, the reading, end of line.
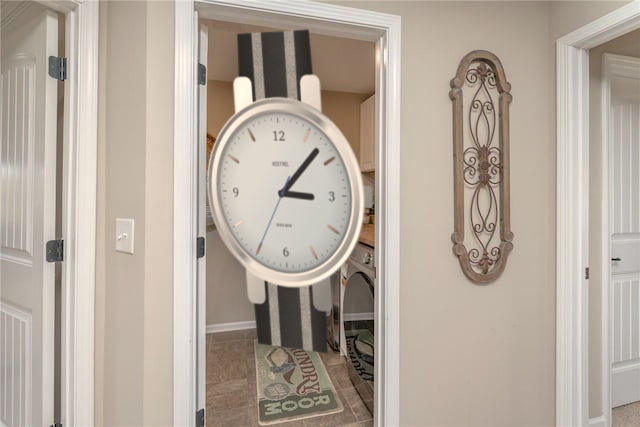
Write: 3:07:35
